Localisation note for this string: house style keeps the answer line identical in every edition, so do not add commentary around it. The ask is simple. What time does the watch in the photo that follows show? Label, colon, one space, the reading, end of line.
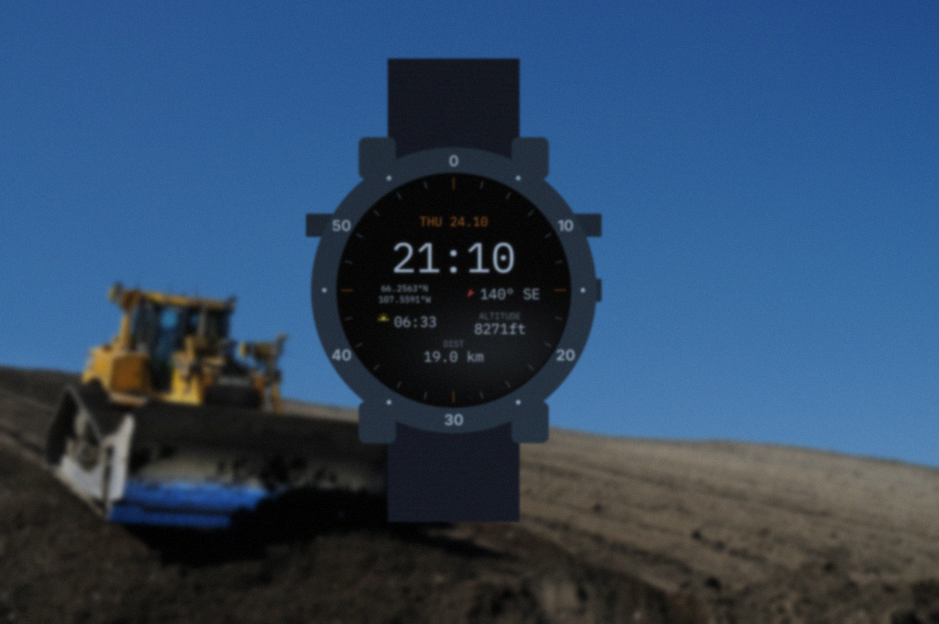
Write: 21:10
